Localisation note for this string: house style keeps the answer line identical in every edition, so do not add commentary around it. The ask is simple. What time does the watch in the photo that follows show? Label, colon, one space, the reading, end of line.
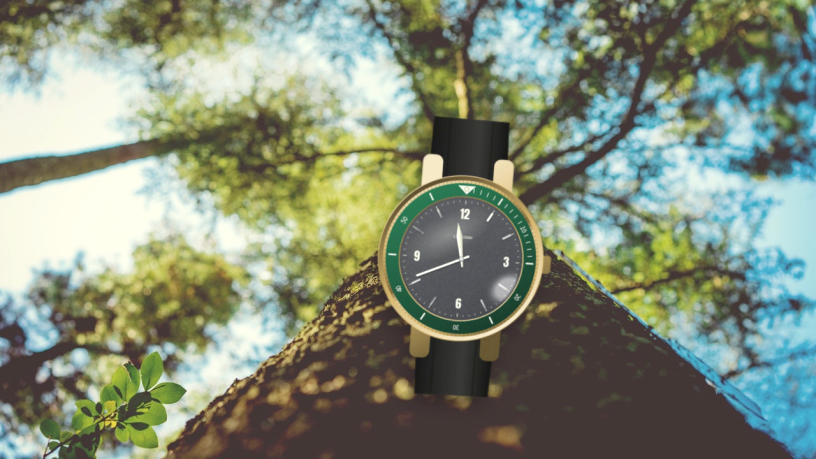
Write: 11:41
